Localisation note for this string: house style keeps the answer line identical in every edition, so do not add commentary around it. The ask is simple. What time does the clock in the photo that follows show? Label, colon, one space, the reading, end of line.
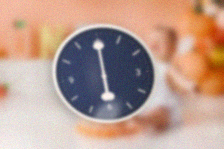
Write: 6:00
